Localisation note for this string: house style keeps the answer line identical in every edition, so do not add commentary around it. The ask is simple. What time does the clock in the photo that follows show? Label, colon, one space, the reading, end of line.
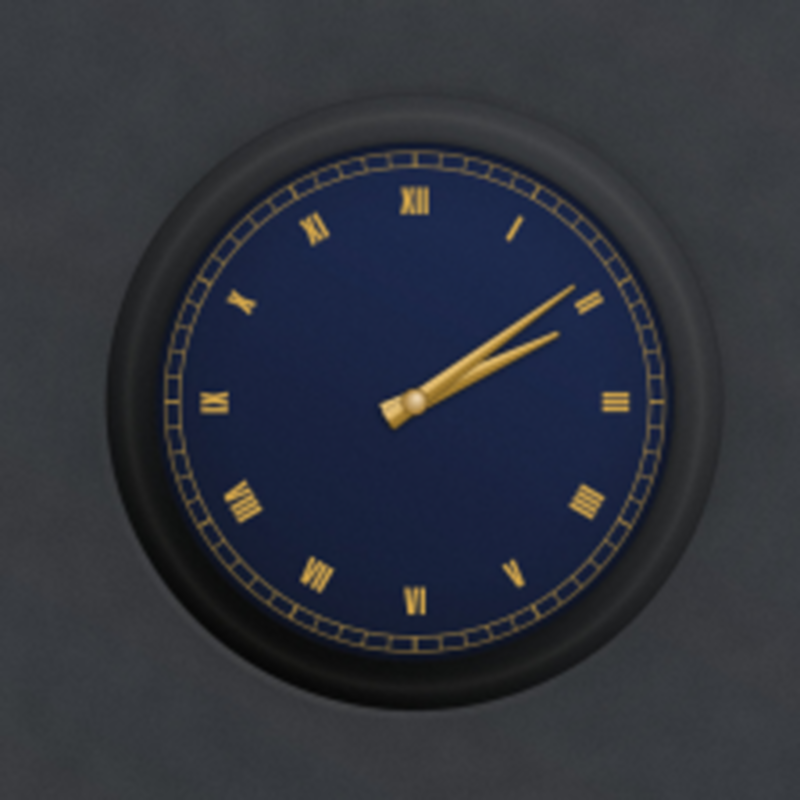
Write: 2:09
